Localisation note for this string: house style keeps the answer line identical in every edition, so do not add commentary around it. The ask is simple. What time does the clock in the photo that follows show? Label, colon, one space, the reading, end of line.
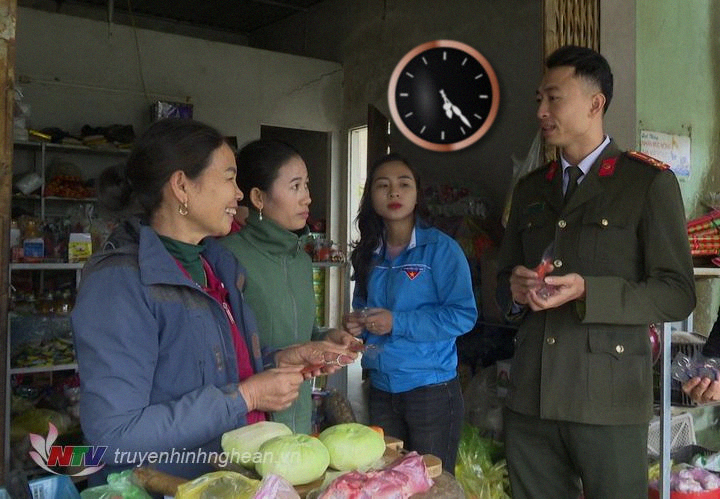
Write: 5:23
